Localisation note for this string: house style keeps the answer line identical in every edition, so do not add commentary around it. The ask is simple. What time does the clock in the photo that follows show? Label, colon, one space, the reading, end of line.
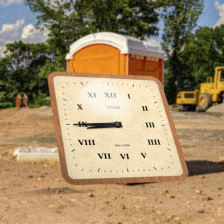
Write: 8:45
